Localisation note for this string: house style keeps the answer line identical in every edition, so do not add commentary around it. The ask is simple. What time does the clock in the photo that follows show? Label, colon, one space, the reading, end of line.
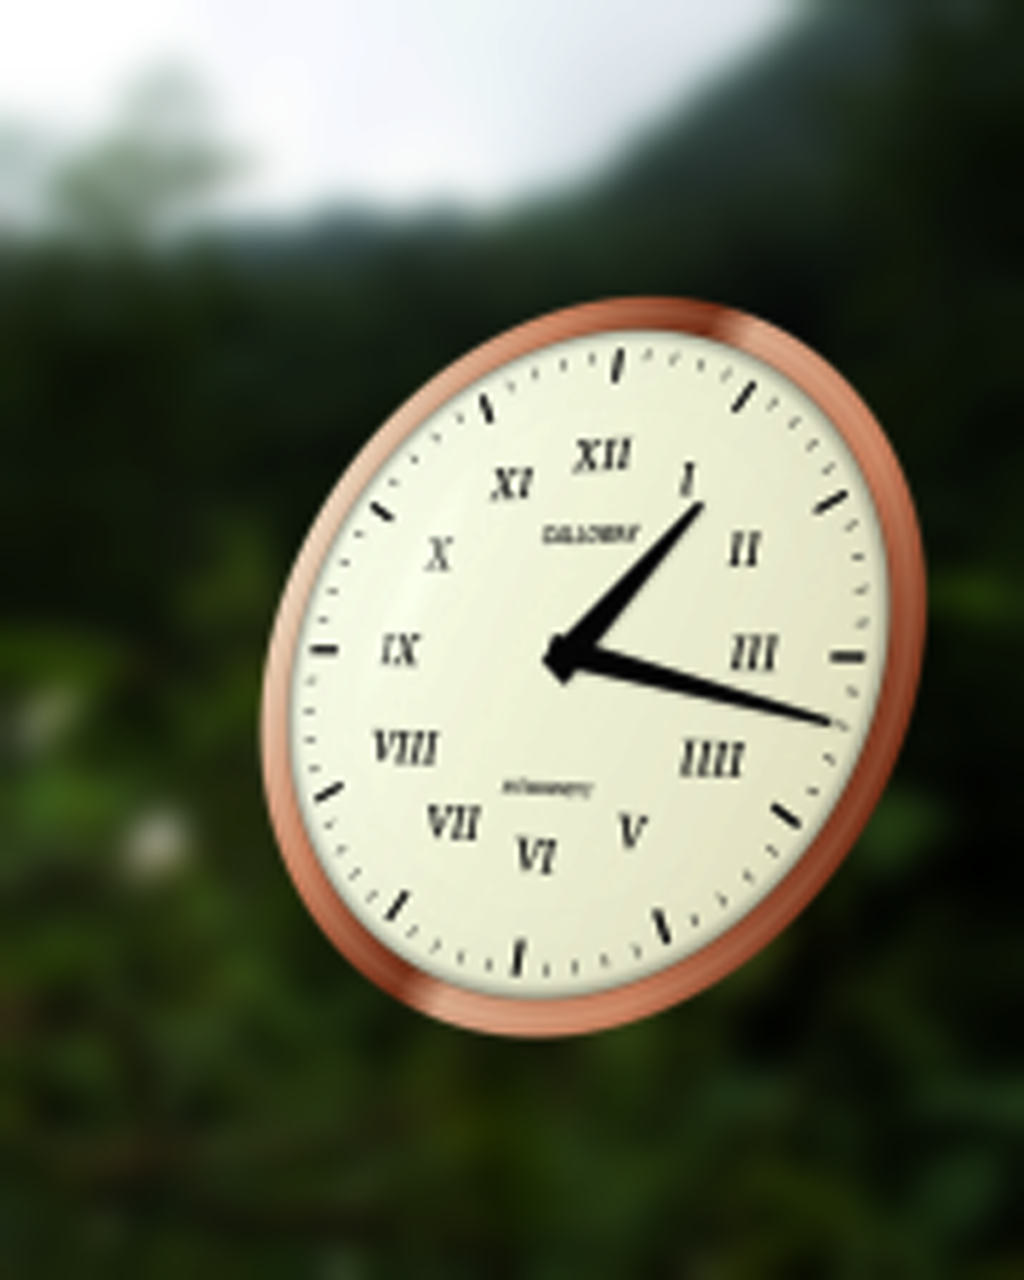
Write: 1:17
